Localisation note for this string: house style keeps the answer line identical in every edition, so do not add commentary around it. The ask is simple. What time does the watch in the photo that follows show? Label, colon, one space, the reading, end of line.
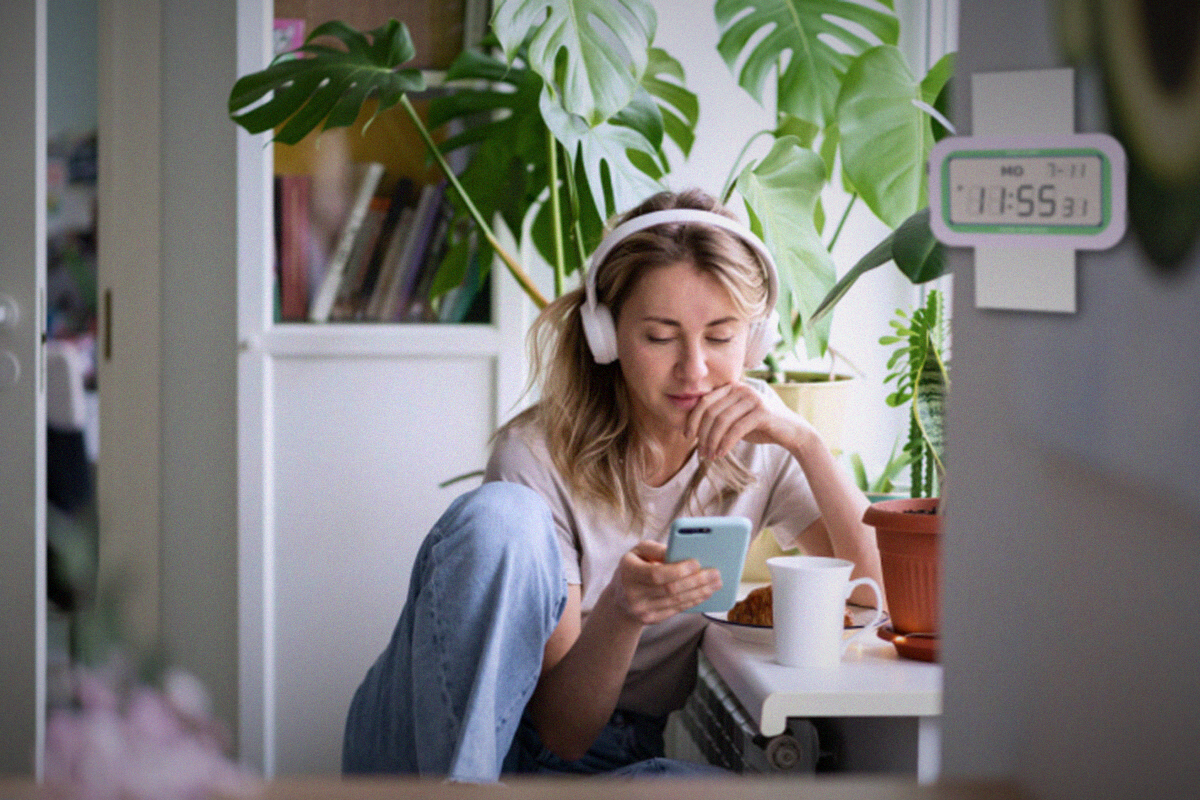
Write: 11:55:31
